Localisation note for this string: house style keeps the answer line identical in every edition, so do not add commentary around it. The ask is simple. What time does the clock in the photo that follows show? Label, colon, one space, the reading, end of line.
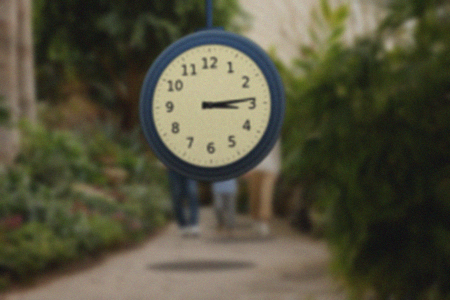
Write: 3:14
